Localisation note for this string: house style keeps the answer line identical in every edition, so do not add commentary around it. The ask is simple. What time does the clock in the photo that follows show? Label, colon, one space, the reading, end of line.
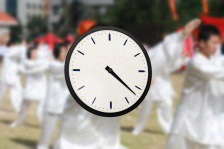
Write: 4:22
